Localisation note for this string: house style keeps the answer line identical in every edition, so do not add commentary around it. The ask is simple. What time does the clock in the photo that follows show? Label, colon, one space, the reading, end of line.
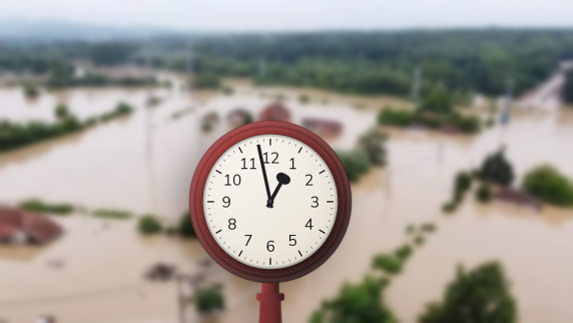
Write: 12:58
